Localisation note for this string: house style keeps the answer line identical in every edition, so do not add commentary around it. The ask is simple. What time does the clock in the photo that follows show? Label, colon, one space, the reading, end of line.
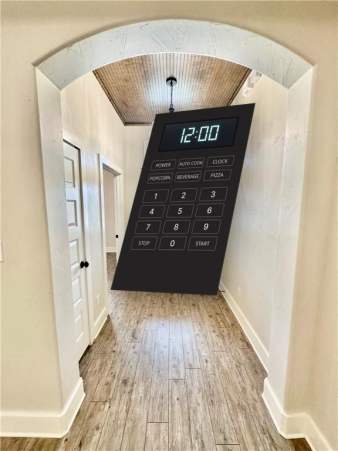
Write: 12:00
